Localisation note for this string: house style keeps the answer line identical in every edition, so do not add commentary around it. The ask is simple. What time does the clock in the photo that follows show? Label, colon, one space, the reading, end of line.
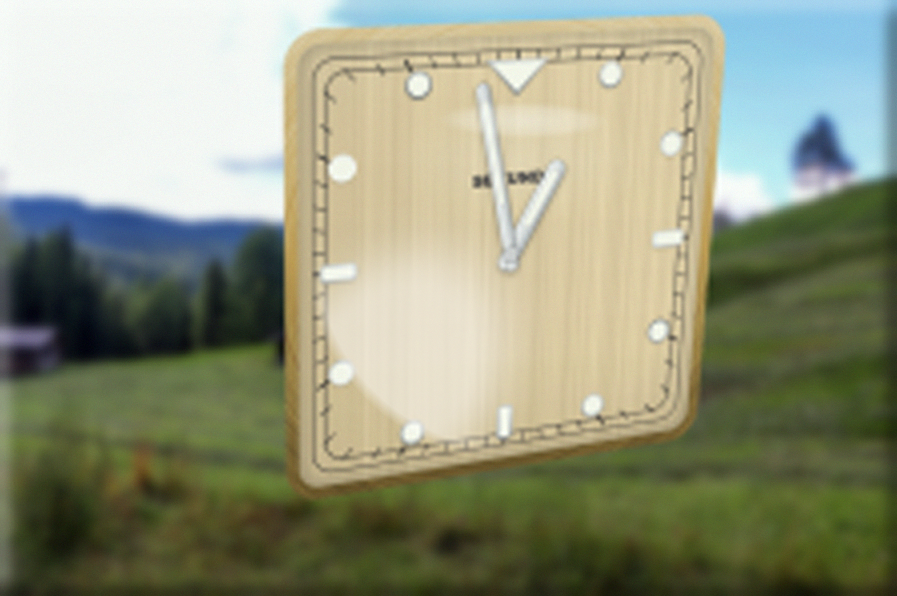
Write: 12:58
